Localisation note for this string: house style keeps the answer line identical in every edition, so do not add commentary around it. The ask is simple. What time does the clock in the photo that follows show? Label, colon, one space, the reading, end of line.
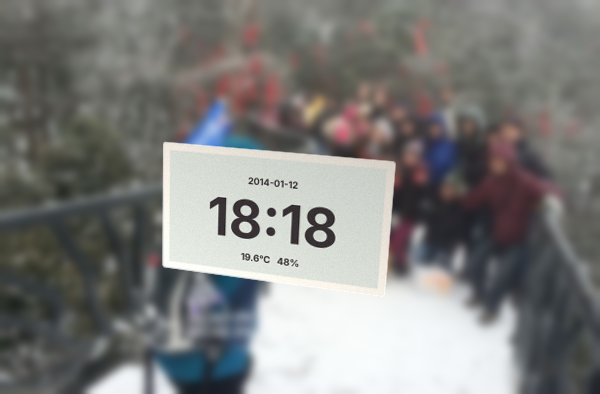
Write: 18:18
